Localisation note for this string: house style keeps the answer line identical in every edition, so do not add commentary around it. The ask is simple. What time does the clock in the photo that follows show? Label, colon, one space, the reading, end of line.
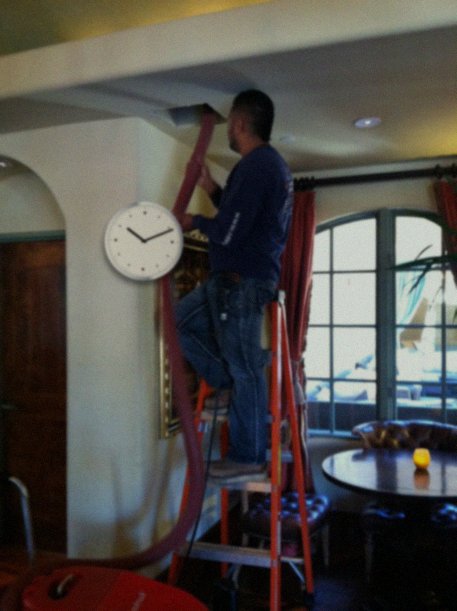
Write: 10:11
